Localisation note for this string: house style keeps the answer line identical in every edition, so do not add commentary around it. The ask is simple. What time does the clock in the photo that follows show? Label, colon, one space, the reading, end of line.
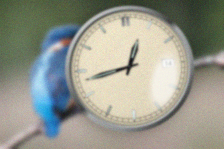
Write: 12:43
